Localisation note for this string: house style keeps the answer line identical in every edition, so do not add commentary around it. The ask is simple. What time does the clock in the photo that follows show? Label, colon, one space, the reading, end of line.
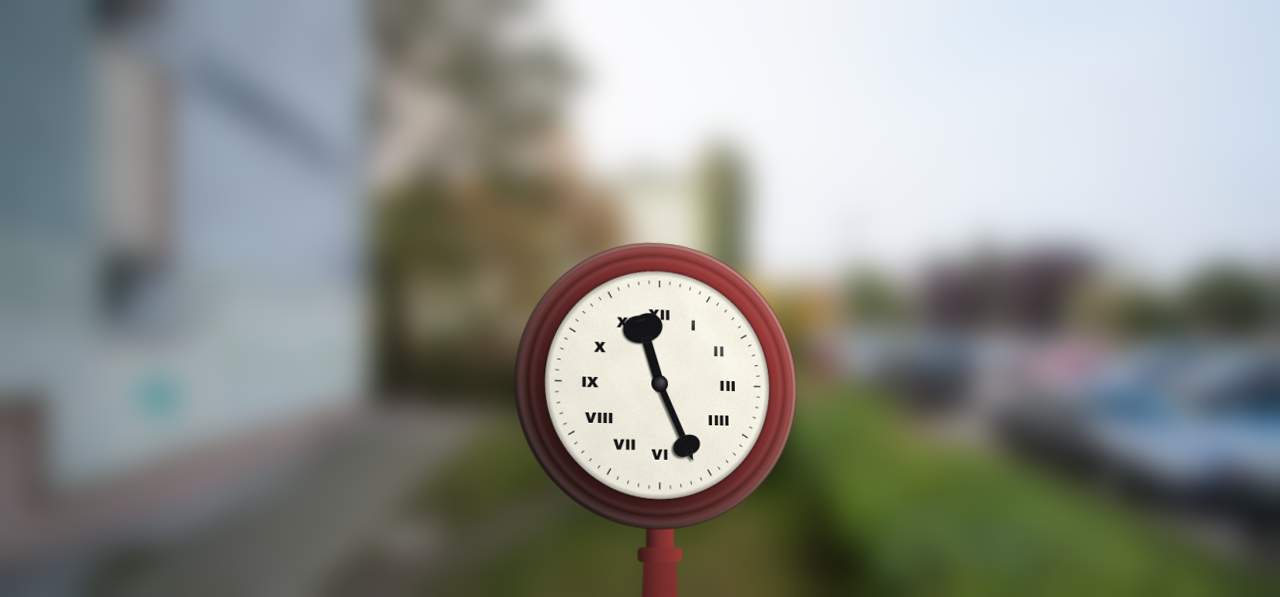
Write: 11:26
